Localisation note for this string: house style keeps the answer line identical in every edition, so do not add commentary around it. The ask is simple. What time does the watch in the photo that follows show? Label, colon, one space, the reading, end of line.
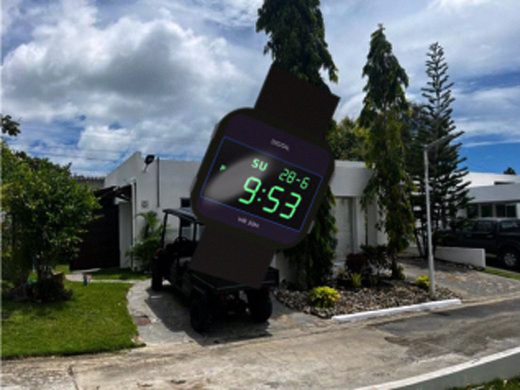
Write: 9:53
